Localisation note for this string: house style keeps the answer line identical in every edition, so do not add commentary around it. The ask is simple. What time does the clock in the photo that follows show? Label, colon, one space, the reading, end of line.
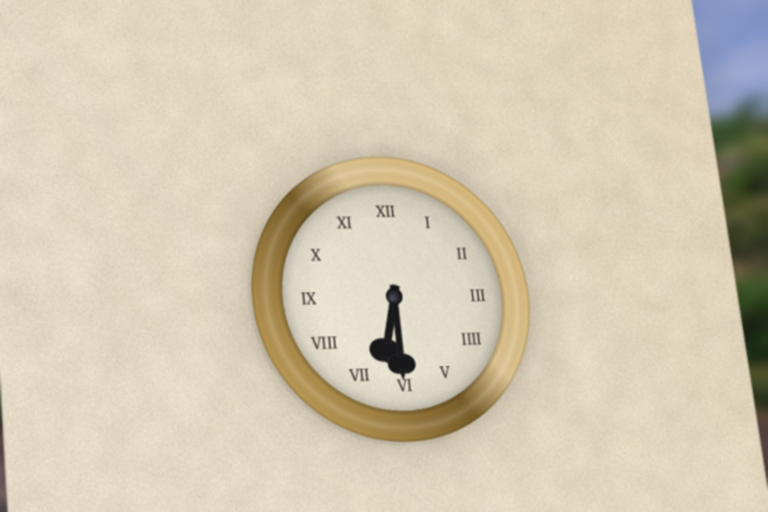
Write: 6:30
